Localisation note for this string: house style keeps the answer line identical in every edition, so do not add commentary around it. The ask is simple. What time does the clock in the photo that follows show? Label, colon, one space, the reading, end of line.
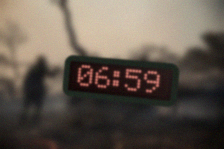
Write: 6:59
